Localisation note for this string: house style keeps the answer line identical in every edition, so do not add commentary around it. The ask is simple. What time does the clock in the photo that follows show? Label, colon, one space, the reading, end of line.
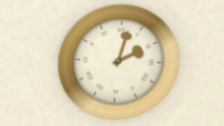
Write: 2:02
